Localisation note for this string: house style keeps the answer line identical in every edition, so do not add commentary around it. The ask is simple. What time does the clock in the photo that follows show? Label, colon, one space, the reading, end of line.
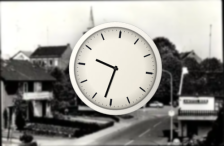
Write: 9:32
